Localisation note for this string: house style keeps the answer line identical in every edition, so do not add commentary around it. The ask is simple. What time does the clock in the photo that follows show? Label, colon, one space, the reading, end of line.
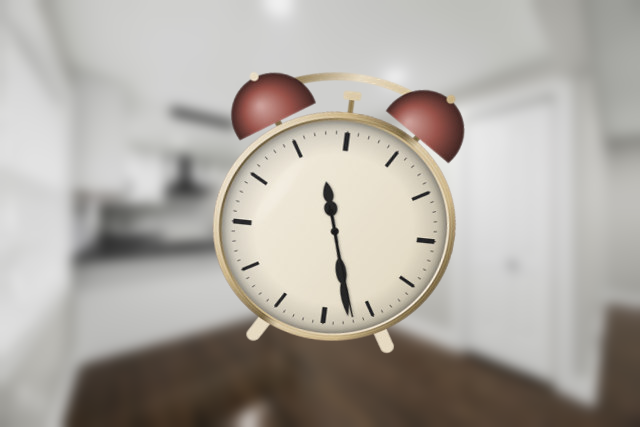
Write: 11:27:27
